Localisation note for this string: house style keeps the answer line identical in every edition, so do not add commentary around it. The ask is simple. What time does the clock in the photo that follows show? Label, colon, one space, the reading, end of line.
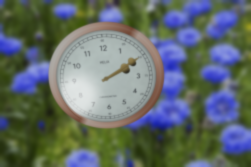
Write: 2:10
